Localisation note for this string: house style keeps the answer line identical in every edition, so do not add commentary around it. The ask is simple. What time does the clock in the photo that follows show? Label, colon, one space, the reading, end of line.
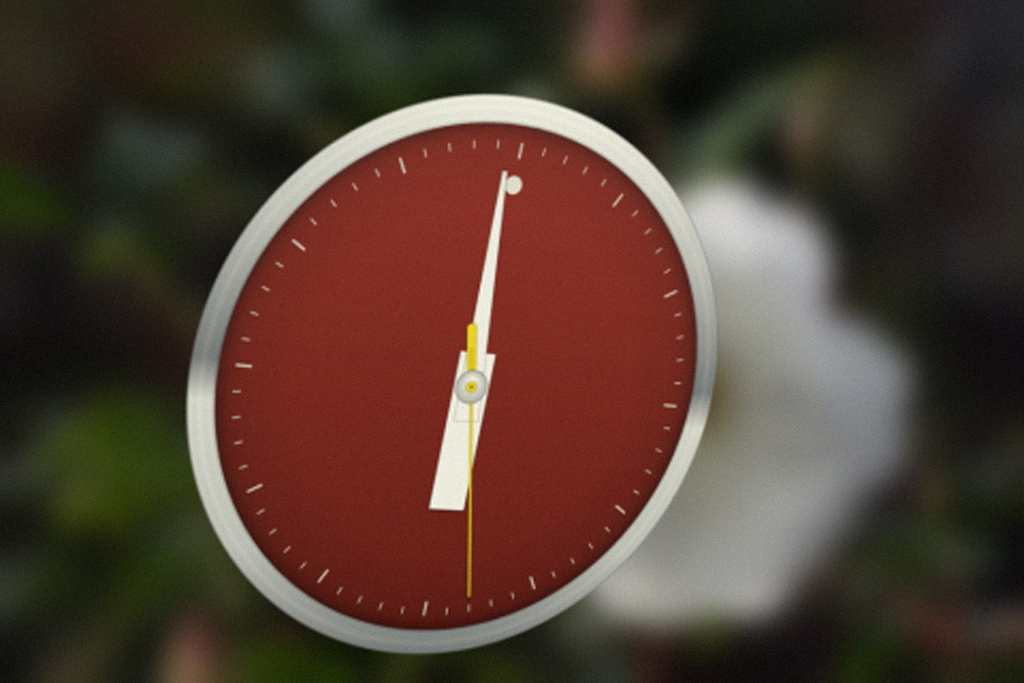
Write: 5:59:28
